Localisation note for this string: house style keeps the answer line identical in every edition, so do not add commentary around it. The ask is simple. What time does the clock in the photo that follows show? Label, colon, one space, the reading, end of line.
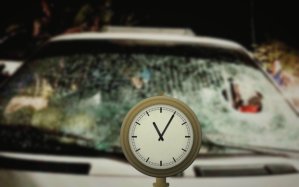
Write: 11:05
